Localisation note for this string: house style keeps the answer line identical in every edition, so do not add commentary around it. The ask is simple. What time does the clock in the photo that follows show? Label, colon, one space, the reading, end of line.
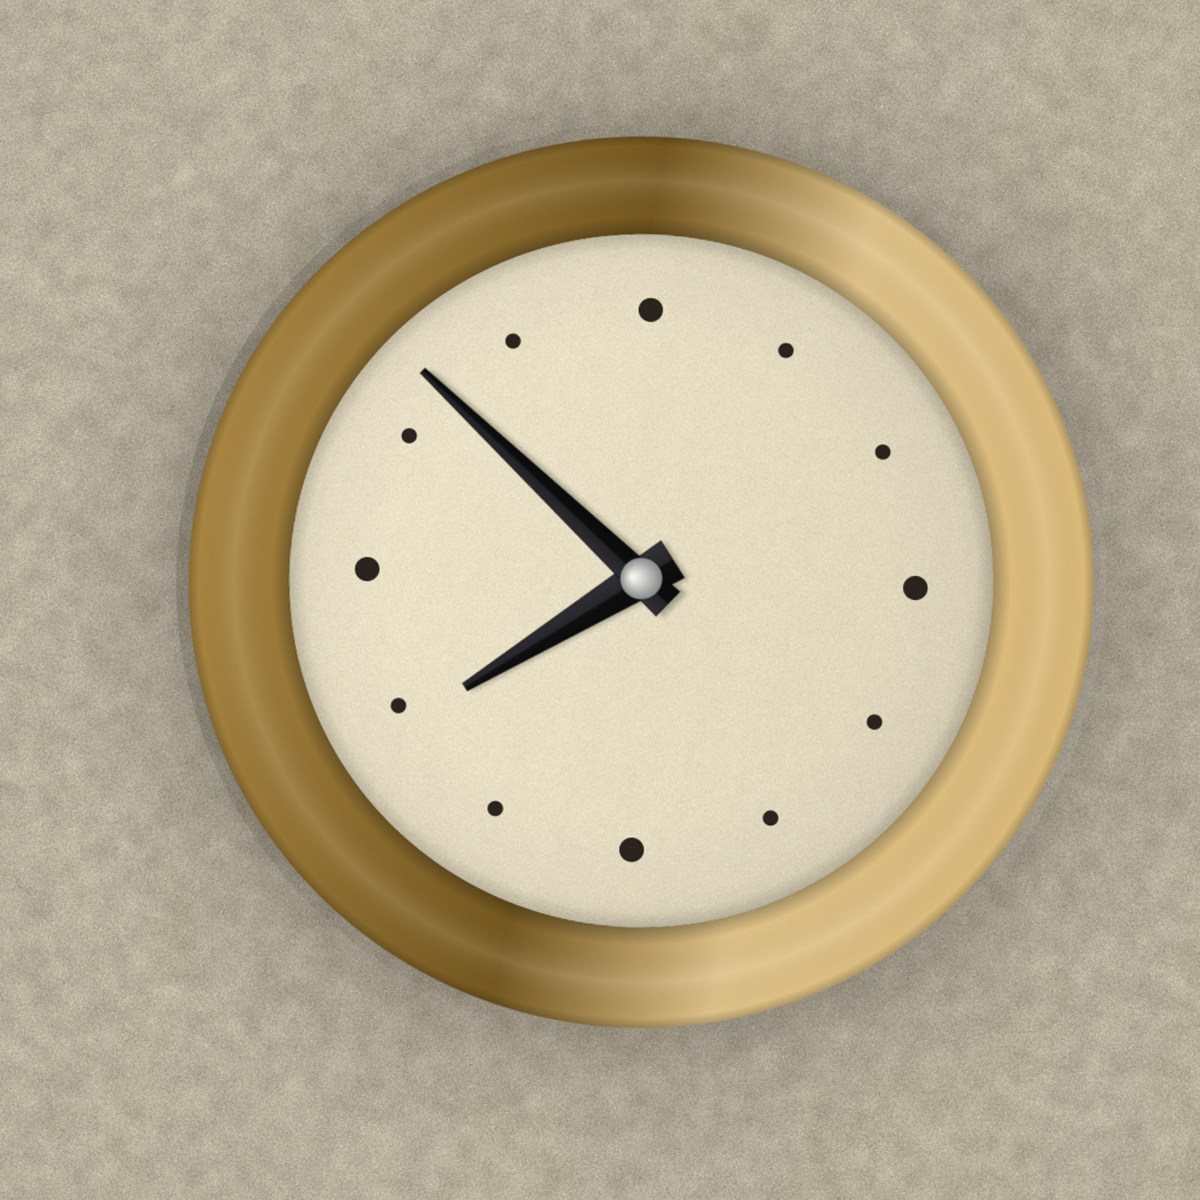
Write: 7:52
